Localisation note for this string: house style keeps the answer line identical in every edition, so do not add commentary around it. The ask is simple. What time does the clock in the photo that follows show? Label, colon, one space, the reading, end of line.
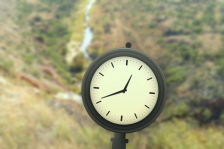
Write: 12:41
